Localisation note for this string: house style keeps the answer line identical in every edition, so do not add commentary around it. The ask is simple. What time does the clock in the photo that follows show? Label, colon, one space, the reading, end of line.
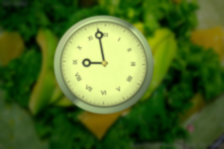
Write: 8:58
